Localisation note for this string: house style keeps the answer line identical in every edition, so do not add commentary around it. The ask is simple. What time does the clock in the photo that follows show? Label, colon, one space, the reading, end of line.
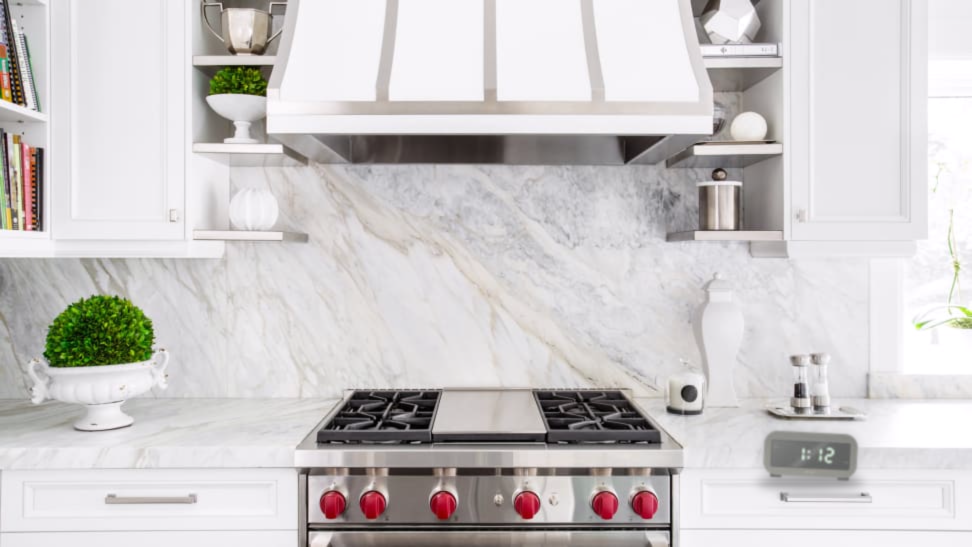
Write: 1:12
